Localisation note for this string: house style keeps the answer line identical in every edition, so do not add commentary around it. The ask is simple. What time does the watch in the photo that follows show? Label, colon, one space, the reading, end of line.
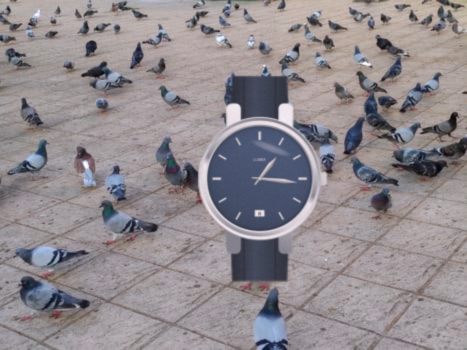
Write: 1:16
